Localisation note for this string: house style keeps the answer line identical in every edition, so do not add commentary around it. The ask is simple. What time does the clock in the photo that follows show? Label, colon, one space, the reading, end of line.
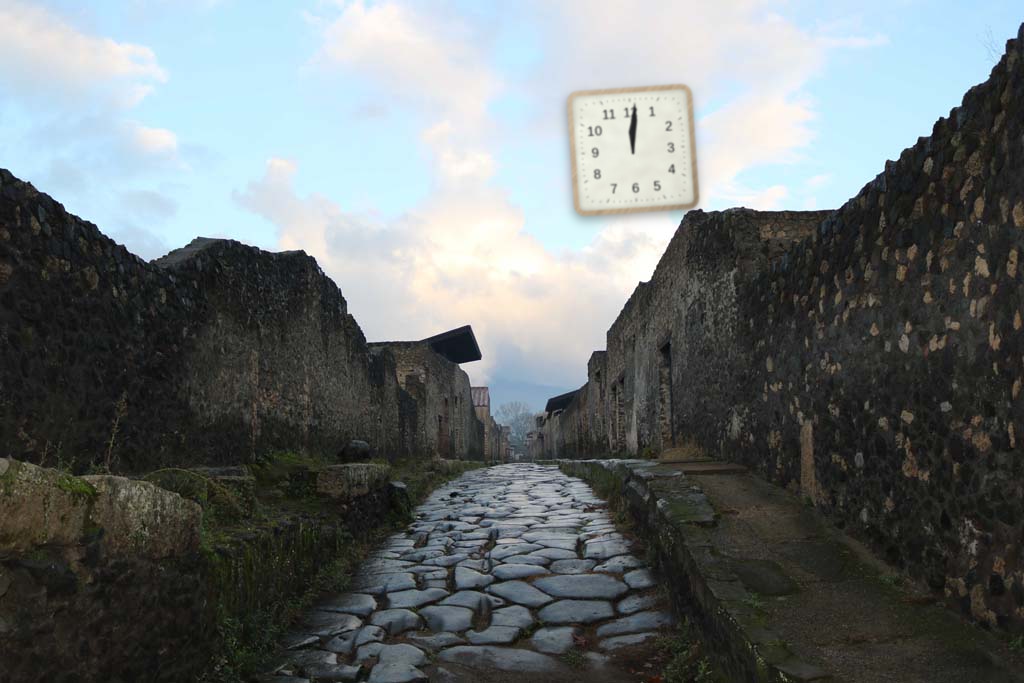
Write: 12:01
